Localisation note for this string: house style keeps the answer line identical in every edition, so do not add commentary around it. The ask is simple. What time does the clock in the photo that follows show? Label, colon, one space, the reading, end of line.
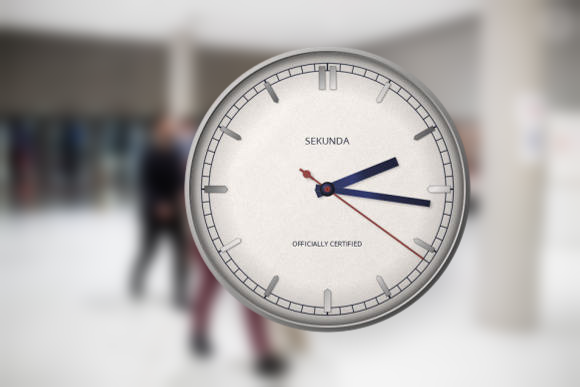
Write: 2:16:21
